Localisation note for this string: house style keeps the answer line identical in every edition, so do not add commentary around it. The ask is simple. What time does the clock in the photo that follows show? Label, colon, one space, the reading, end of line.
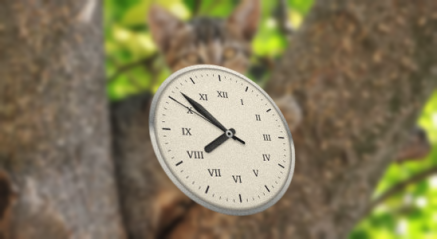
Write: 7:51:50
